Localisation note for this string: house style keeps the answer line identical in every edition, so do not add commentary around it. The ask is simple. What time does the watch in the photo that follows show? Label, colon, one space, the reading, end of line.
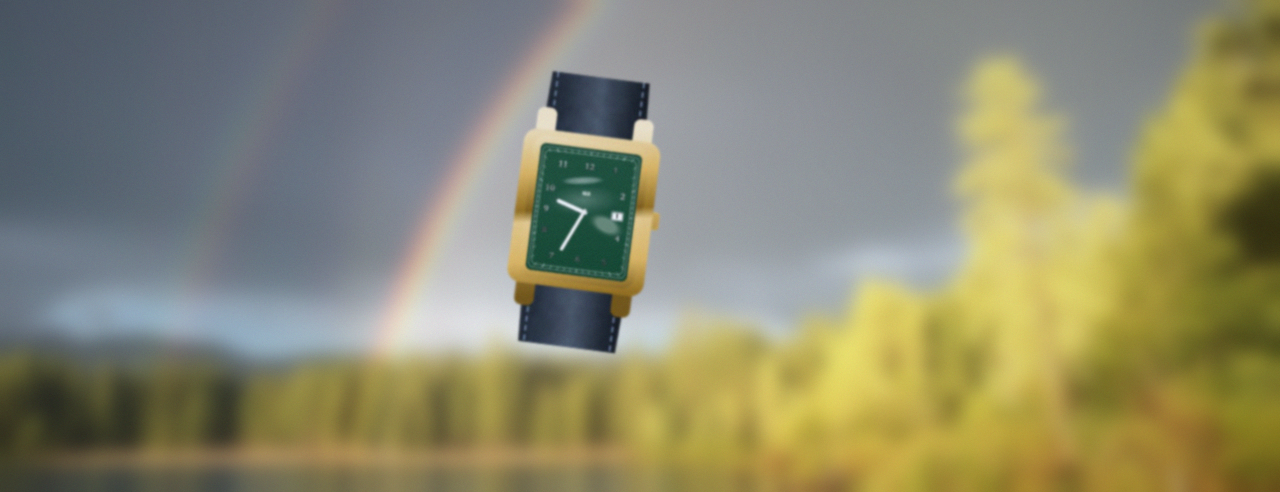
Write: 9:34
